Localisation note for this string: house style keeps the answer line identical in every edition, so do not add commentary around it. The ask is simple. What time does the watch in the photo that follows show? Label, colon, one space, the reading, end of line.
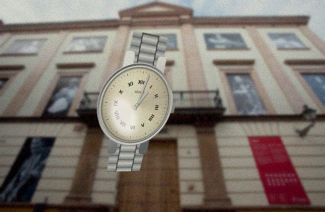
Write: 1:02
